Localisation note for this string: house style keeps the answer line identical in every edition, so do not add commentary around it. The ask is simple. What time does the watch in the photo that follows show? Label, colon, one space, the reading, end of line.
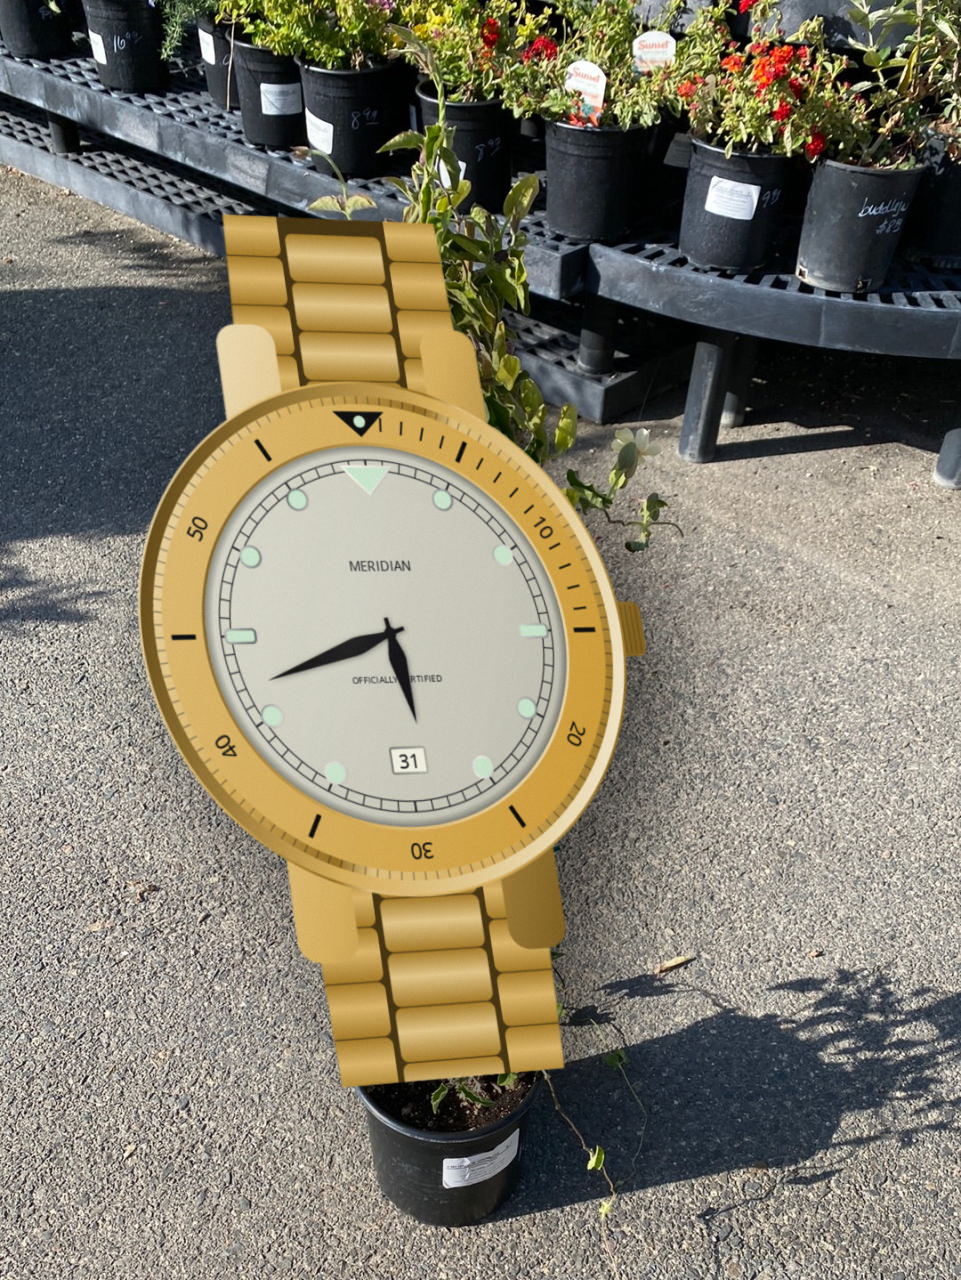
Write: 5:42
